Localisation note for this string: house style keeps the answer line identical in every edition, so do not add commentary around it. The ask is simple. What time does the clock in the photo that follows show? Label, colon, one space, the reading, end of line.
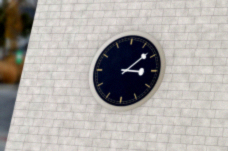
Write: 3:08
